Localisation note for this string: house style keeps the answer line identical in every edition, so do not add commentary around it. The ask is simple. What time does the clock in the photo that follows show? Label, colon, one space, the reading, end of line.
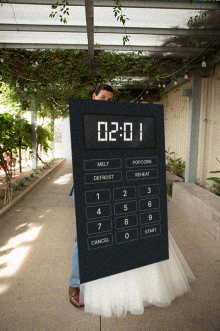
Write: 2:01
